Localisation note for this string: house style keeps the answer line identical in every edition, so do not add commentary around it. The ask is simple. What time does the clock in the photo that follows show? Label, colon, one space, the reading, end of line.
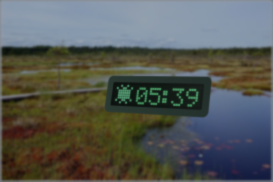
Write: 5:39
